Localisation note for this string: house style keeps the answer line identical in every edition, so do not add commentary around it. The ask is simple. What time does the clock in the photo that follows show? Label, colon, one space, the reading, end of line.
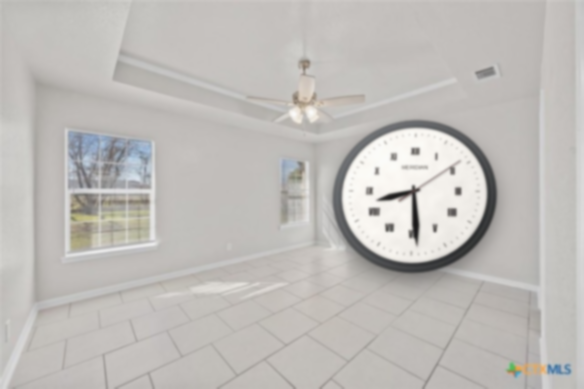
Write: 8:29:09
